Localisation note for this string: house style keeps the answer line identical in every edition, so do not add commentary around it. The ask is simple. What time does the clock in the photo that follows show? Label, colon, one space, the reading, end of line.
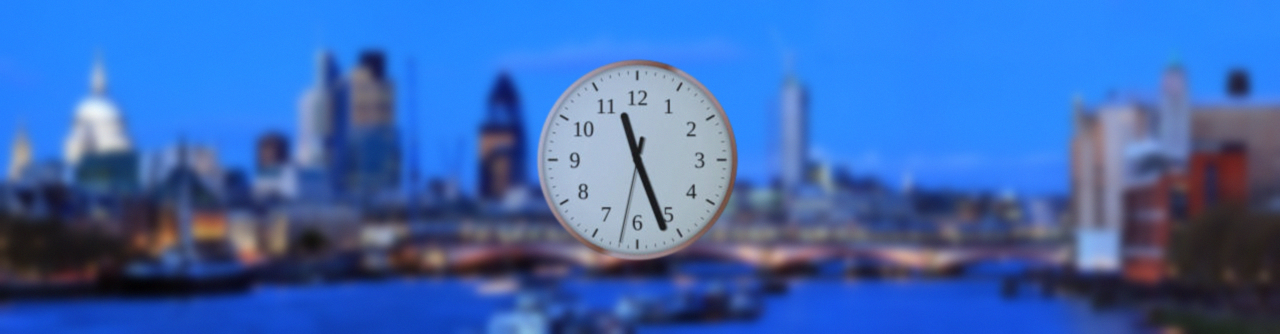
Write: 11:26:32
